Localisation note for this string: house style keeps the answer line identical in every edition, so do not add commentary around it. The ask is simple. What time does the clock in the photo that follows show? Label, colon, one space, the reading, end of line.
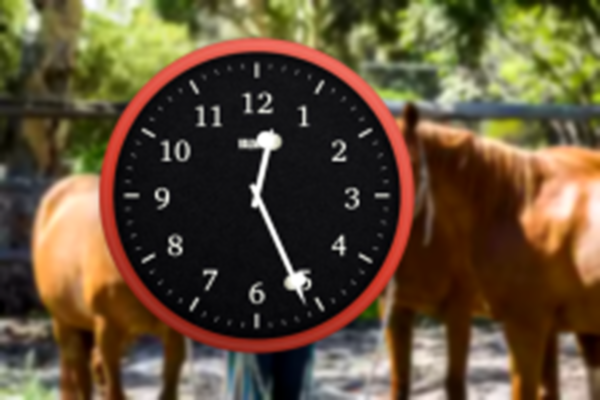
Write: 12:26
